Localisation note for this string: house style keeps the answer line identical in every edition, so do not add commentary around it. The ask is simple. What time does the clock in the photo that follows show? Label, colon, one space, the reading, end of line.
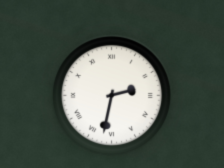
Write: 2:32
